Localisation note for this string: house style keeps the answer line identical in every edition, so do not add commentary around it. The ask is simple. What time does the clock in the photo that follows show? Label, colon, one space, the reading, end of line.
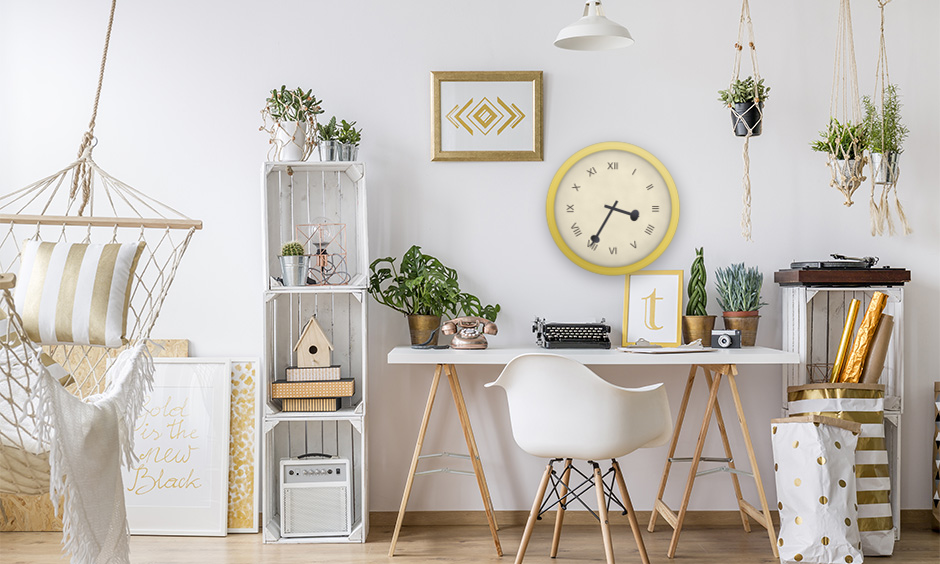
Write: 3:35
